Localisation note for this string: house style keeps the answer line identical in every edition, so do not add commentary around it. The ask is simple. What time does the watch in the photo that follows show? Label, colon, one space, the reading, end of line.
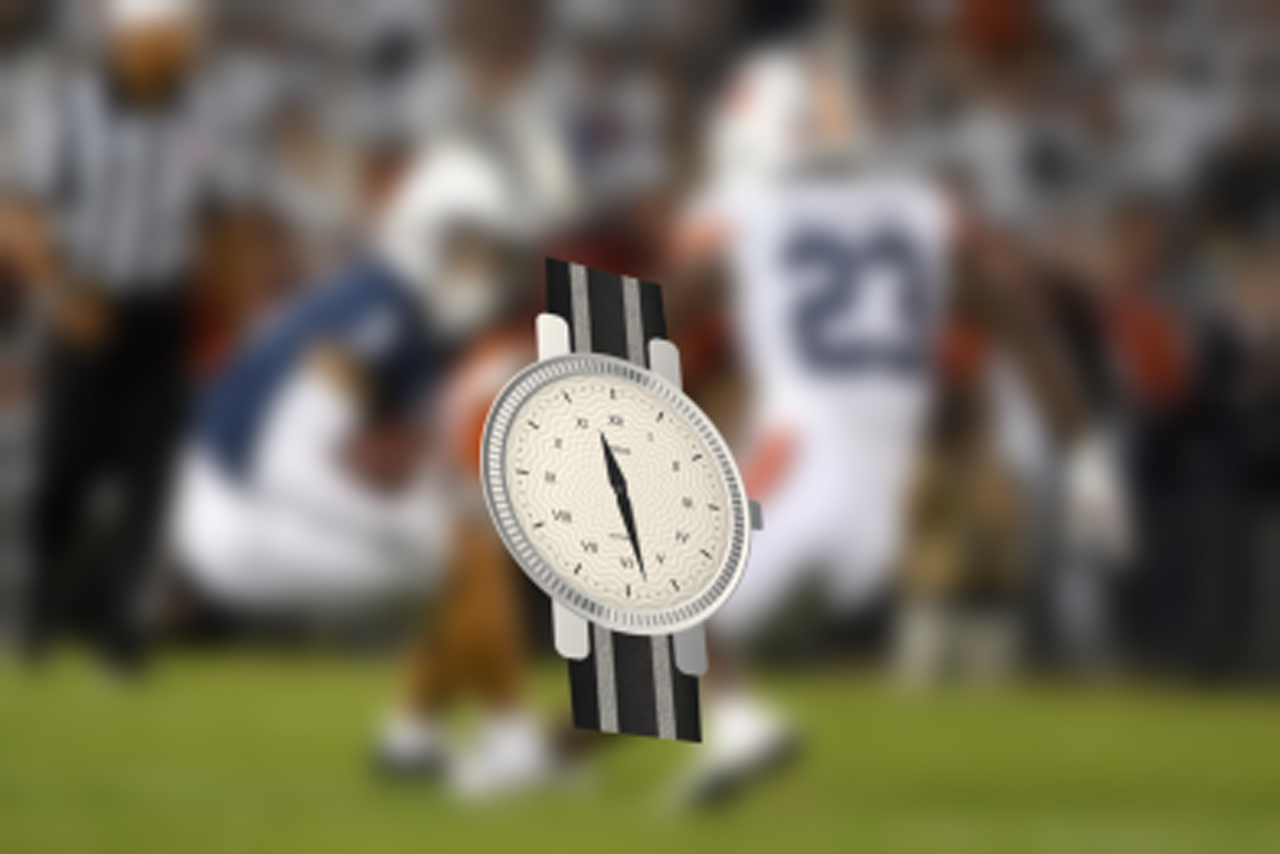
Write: 11:28
